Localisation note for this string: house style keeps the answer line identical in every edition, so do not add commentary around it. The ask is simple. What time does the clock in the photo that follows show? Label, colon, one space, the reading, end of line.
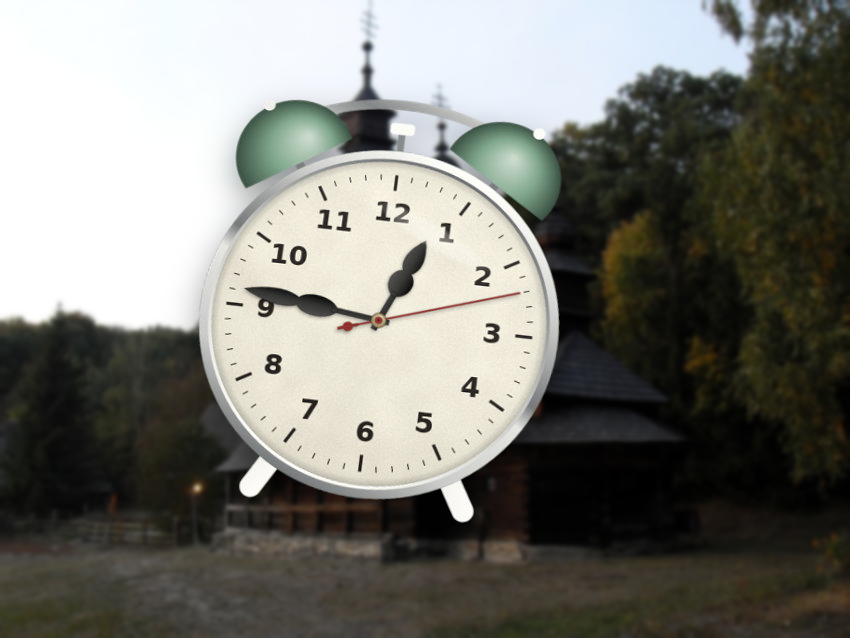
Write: 12:46:12
